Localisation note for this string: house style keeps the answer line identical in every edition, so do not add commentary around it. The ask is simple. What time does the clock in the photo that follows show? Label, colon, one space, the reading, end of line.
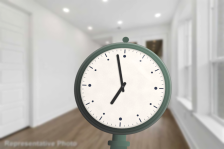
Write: 6:58
